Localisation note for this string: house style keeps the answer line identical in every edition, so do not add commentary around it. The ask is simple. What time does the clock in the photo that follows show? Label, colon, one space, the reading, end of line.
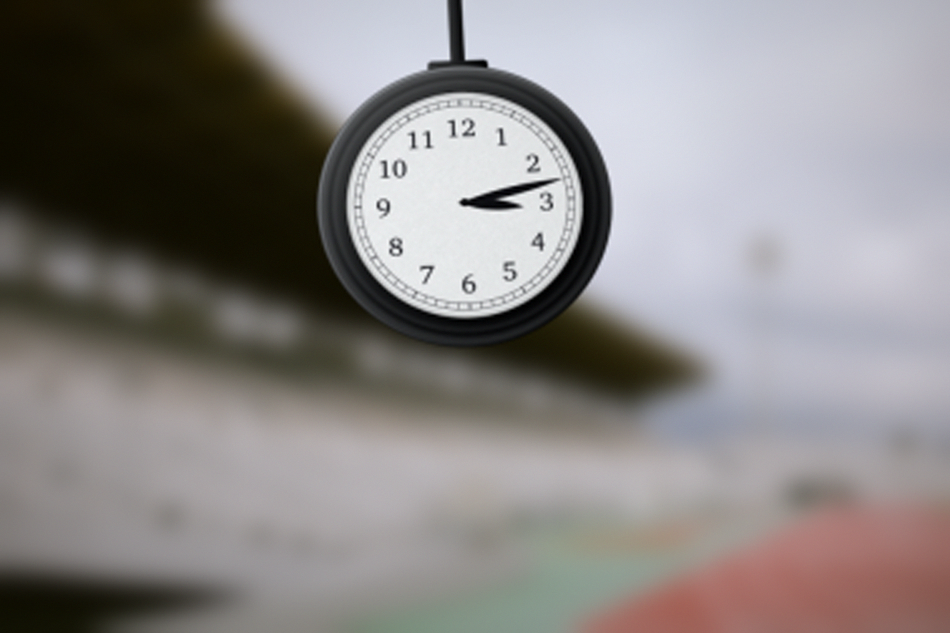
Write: 3:13
